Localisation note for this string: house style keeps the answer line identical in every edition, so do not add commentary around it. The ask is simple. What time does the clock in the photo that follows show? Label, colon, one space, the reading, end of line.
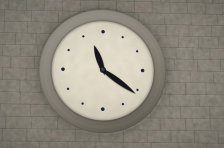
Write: 11:21
